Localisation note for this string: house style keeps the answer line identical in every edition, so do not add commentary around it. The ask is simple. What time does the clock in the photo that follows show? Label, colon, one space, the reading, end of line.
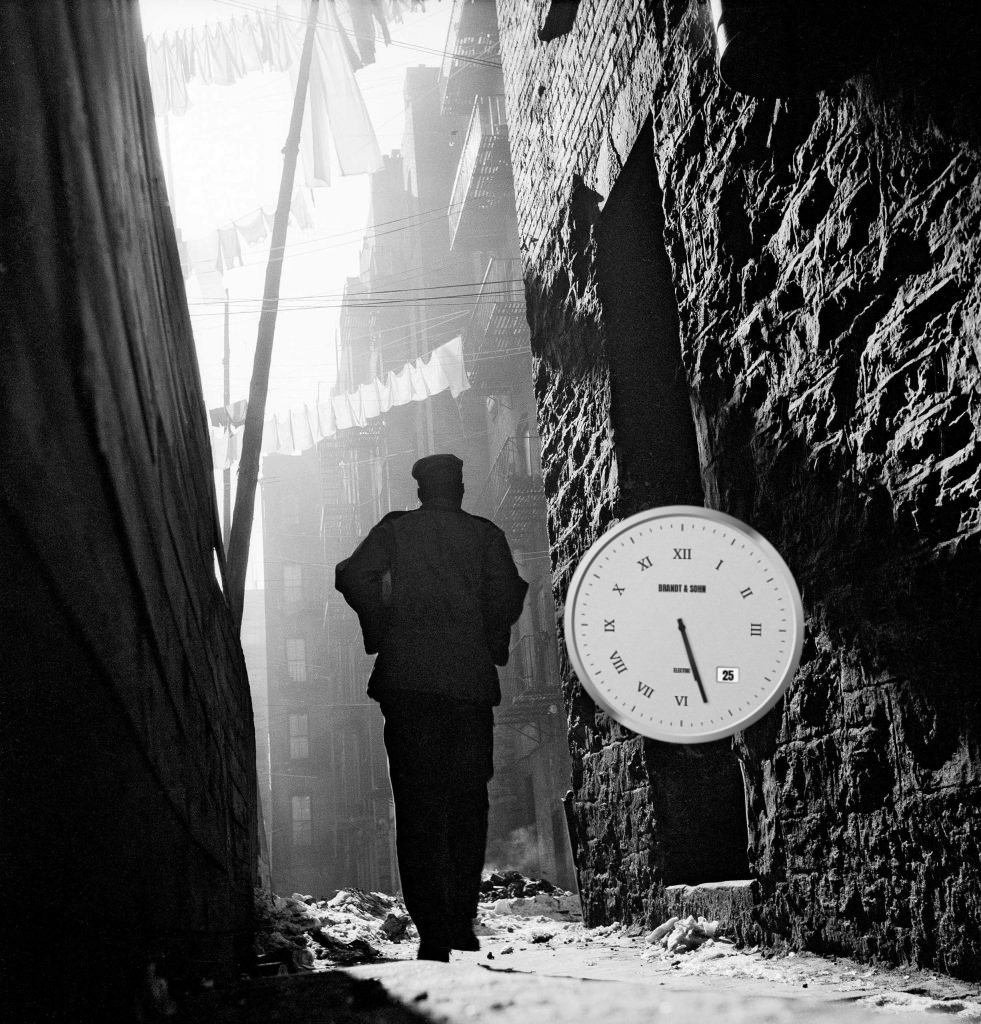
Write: 5:27
